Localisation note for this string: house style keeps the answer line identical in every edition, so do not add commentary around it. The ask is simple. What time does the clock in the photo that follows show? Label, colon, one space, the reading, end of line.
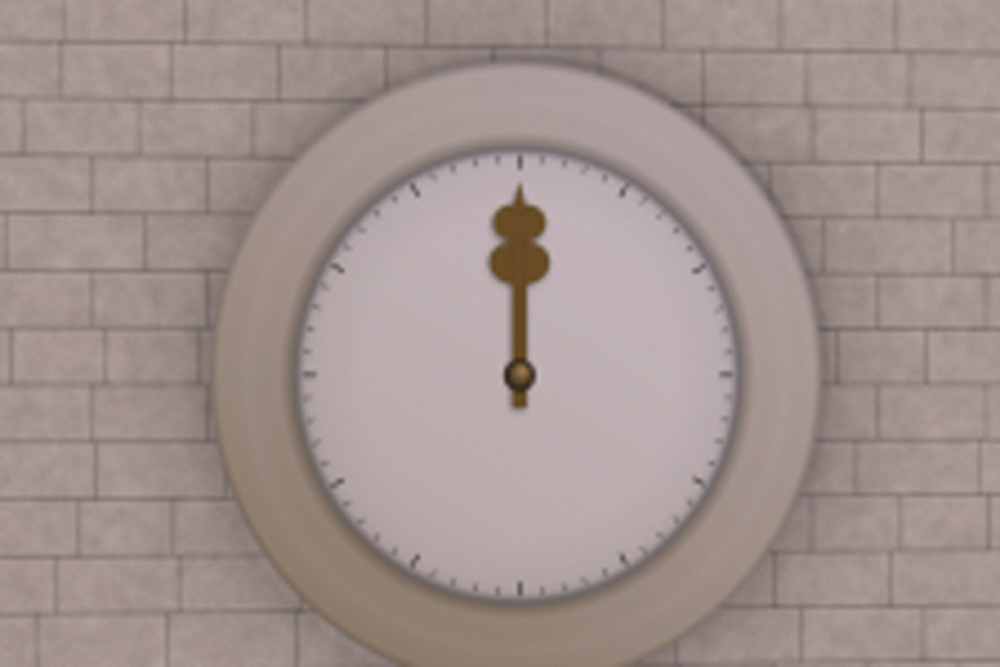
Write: 12:00
